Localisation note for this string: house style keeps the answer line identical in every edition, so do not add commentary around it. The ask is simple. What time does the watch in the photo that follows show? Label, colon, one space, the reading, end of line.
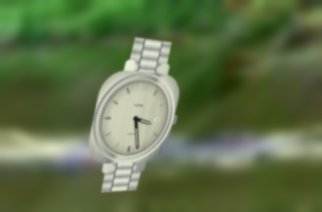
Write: 3:27
